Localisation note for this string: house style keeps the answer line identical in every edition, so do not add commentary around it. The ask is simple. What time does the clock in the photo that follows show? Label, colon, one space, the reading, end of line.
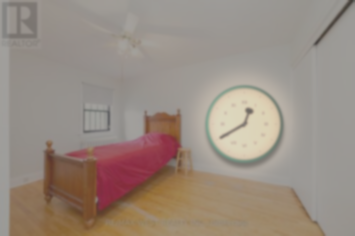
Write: 12:40
